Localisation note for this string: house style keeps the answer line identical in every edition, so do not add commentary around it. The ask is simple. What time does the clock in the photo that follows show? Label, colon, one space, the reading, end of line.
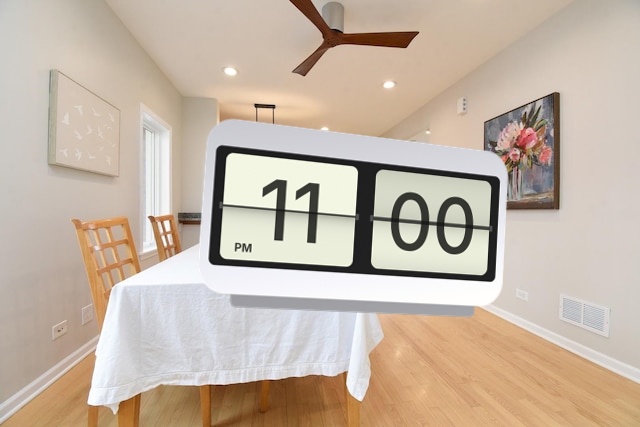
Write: 11:00
